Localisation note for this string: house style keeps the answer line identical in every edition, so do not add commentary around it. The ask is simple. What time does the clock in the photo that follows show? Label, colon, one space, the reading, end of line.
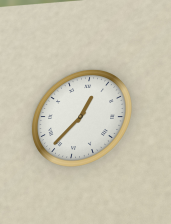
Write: 12:36
